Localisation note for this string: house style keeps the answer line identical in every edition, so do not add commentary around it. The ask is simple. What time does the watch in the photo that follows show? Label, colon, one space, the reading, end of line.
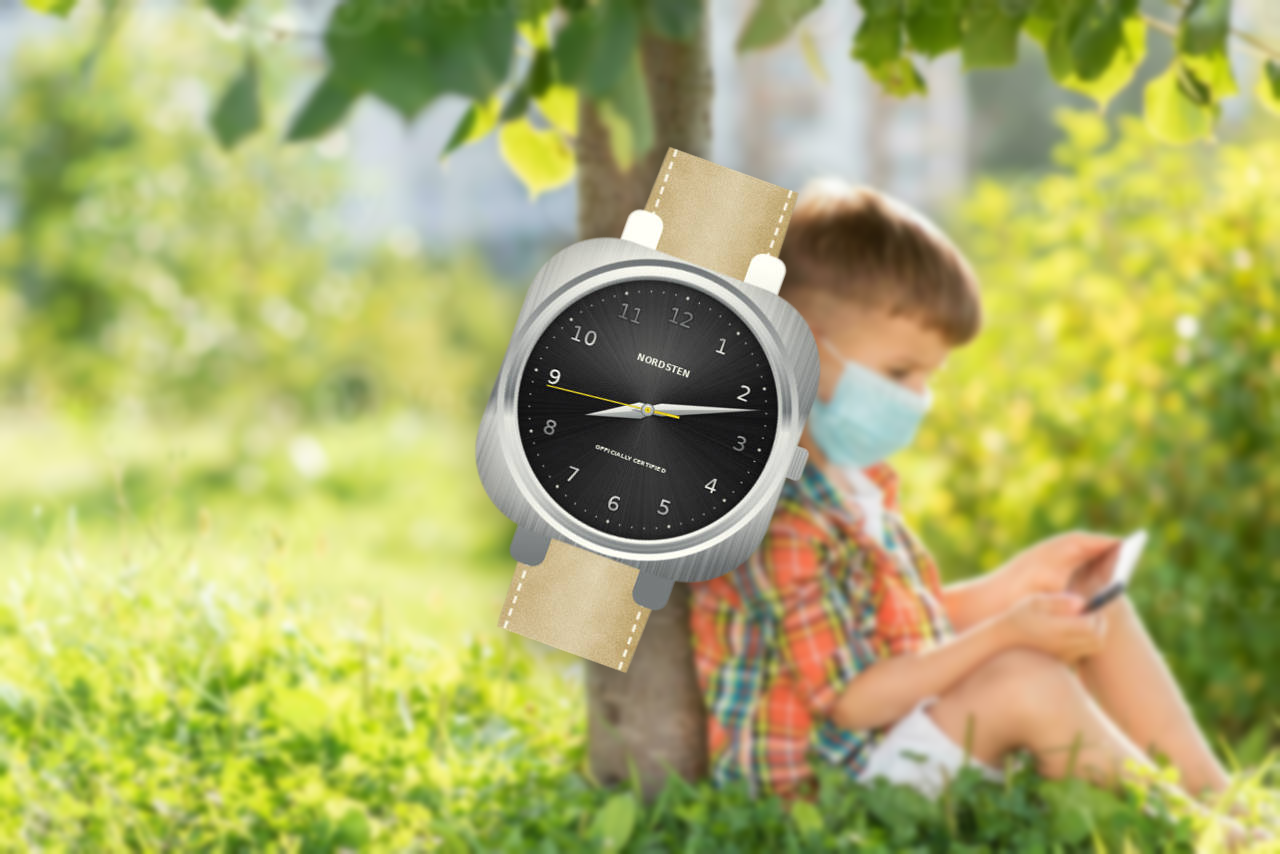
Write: 8:11:44
